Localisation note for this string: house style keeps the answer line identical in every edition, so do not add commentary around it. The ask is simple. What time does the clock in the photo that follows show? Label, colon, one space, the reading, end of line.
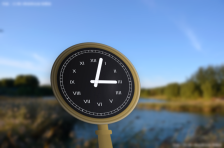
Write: 3:03
